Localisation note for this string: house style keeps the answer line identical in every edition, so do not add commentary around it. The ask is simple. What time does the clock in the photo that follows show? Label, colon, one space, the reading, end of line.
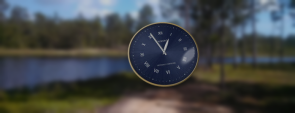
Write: 12:56
